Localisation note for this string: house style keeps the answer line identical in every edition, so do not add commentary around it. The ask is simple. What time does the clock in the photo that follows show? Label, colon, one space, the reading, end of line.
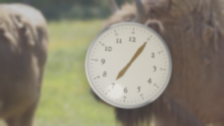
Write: 7:05
